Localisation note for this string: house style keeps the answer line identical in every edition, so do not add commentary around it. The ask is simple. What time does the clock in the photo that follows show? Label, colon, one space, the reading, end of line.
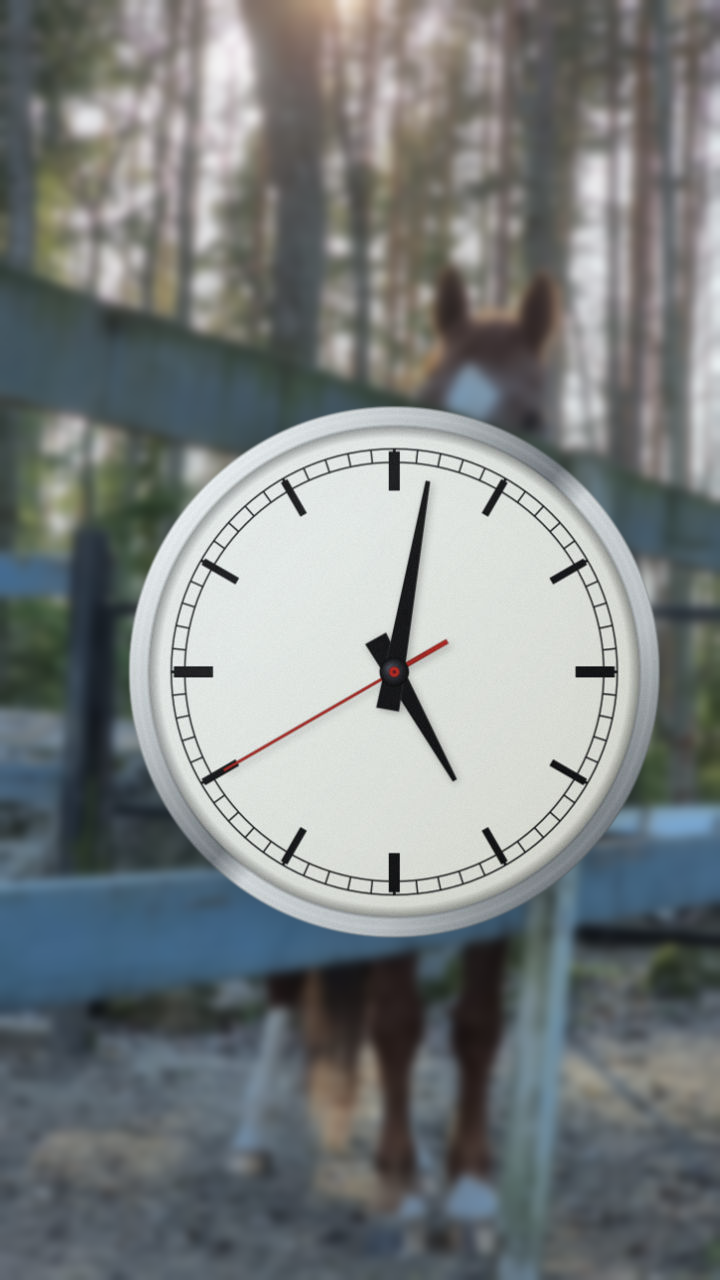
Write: 5:01:40
